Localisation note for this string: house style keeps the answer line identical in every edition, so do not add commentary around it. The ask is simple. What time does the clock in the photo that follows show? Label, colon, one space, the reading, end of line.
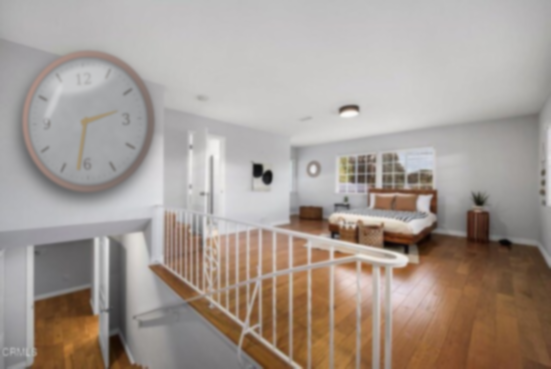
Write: 2:32
